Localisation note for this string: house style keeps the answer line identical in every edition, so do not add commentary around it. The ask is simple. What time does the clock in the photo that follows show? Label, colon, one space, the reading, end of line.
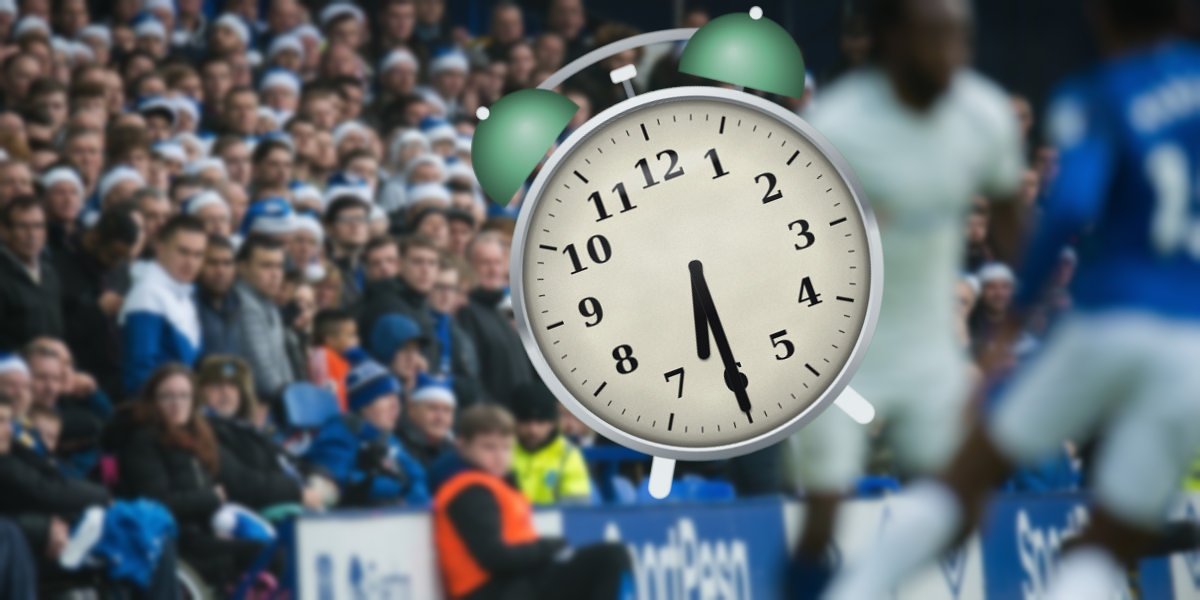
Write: 6:30
